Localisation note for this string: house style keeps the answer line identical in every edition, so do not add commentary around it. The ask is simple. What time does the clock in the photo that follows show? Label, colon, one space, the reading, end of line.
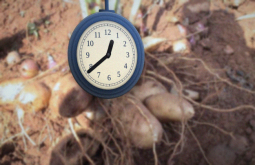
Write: 12:39
